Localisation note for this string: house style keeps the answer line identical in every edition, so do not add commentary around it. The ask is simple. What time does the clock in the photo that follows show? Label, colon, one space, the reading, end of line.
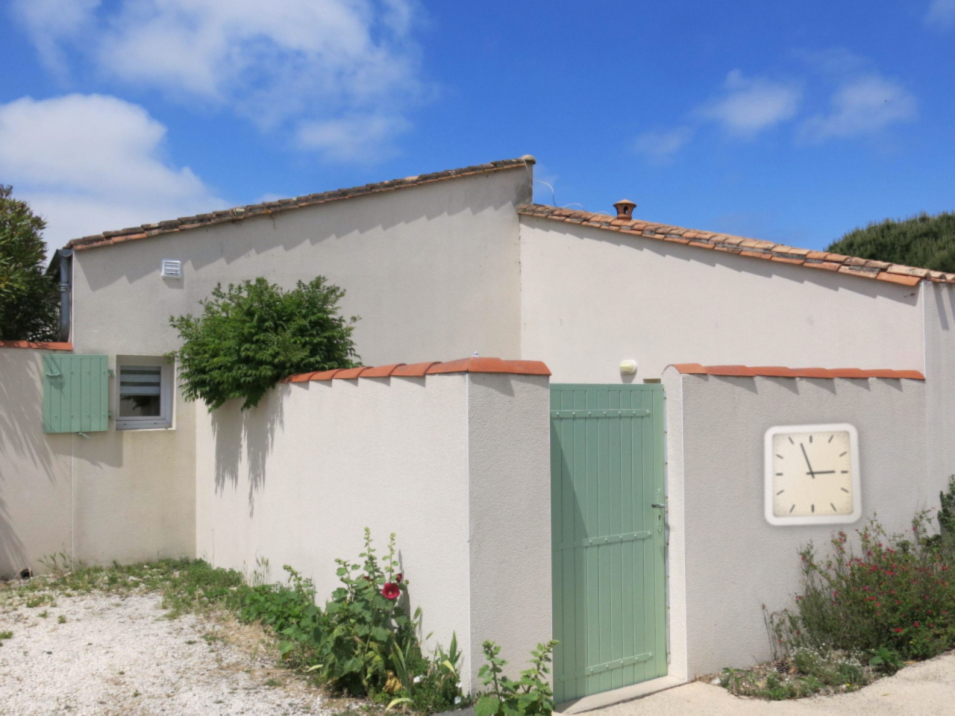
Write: 2:57
